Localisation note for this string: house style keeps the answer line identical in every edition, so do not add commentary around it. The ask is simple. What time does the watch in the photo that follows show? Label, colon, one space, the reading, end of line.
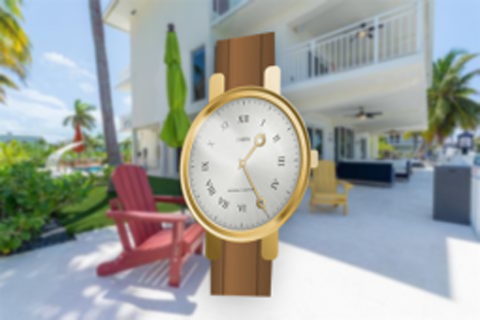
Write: 1:25
